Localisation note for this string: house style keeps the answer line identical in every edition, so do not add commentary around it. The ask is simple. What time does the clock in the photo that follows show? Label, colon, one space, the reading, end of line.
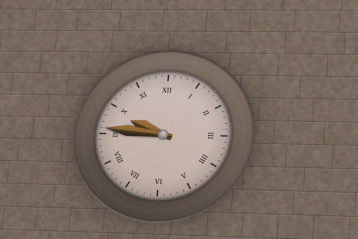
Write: 9:46
